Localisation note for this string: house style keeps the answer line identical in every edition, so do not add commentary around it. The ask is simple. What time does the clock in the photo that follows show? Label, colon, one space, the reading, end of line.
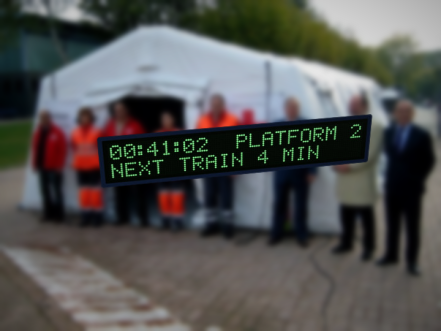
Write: 0:41:02
